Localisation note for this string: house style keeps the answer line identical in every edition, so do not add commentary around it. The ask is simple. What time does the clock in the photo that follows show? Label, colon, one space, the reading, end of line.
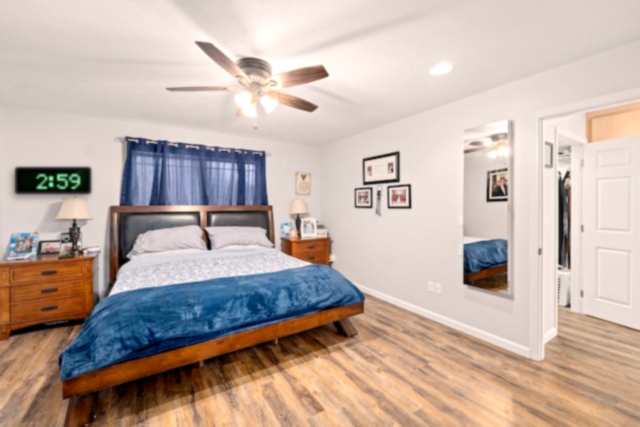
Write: 2:59
